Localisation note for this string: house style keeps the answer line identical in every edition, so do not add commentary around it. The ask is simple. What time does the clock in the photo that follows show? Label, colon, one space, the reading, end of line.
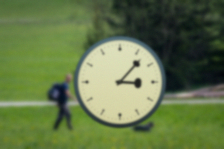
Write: 3:07
